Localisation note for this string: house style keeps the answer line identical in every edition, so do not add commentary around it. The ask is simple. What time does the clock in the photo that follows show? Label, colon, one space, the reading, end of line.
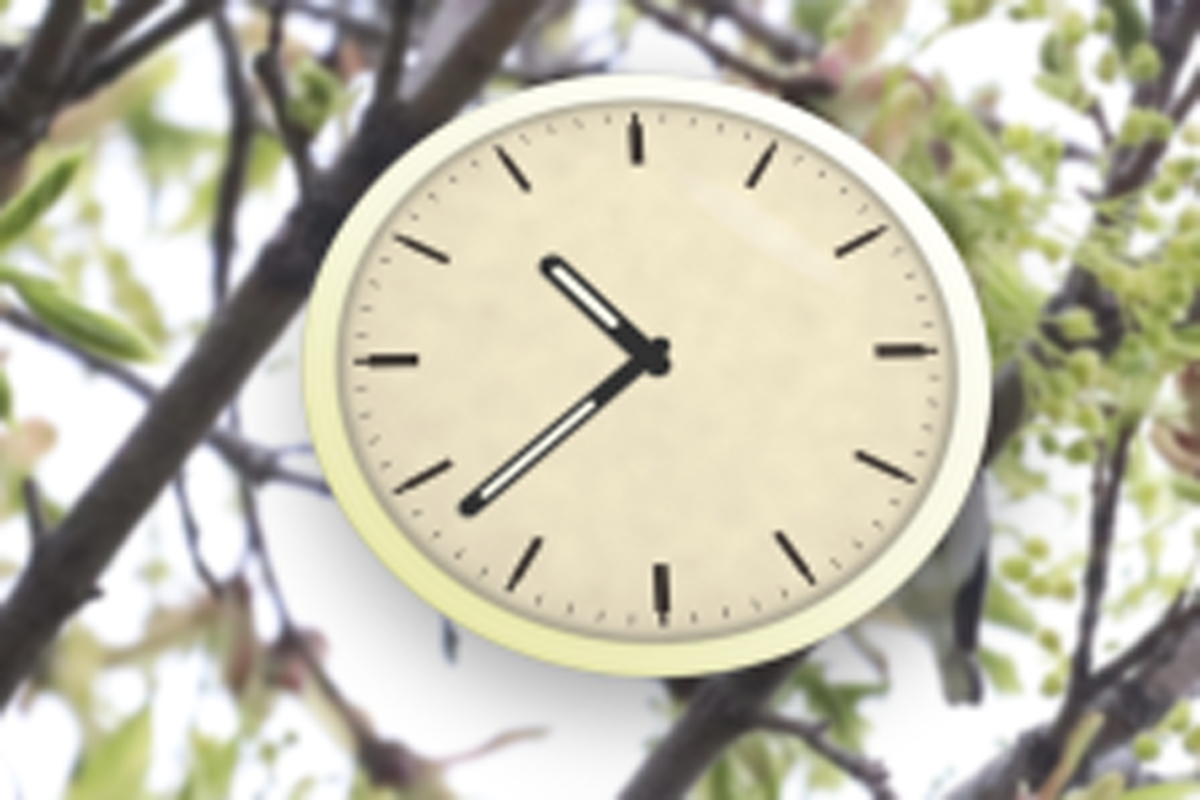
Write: 10:38
